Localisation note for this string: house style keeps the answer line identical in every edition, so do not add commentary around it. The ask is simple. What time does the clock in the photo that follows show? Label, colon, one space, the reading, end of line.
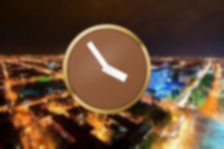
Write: 3:54
